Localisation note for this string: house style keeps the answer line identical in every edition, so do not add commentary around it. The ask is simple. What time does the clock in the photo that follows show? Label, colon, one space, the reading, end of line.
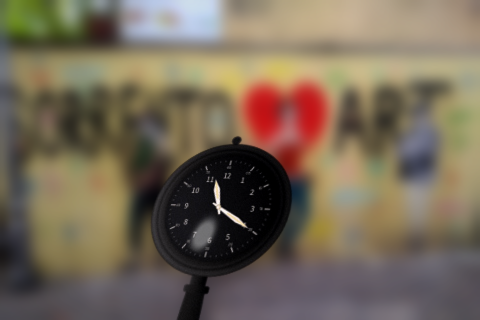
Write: 11:20
